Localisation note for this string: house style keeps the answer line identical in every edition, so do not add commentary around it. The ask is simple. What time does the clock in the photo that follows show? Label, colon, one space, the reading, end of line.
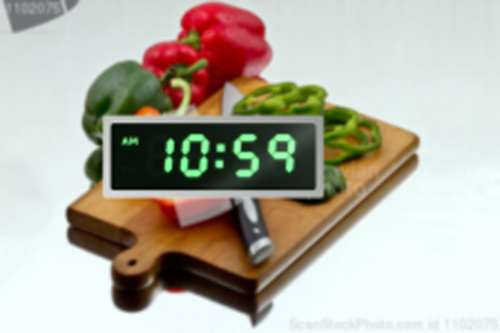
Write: 10:59
